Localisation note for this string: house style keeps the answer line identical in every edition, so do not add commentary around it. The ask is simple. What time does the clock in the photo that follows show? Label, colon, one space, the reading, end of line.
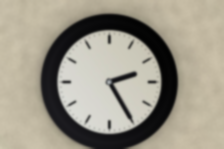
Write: 2:25
